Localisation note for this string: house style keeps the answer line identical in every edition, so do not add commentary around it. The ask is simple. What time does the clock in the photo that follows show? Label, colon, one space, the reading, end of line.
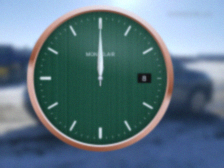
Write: 12:00
